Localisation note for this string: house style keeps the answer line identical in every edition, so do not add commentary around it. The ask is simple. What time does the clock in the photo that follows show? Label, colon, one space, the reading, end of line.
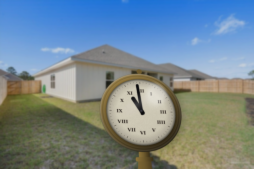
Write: 10:59
